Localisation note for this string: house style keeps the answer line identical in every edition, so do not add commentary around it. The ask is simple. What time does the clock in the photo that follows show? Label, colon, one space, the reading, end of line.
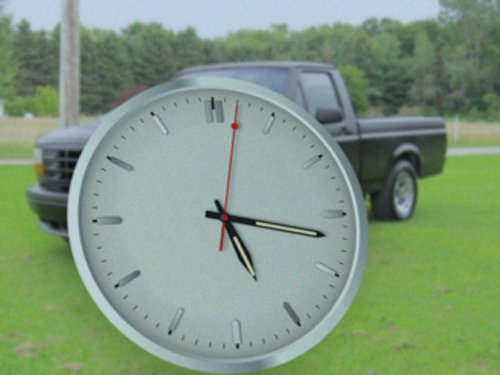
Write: 5:17:02
